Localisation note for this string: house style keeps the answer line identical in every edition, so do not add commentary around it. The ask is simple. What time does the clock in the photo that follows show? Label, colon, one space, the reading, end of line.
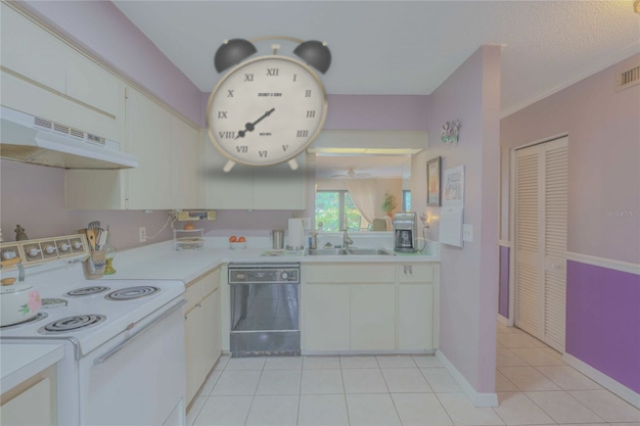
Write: 7:38
